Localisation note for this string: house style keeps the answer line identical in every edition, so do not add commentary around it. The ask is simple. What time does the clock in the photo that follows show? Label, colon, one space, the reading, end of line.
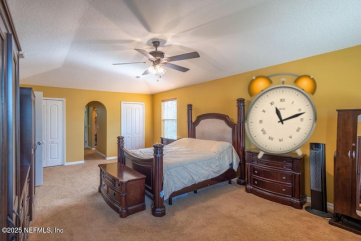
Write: 11:12
